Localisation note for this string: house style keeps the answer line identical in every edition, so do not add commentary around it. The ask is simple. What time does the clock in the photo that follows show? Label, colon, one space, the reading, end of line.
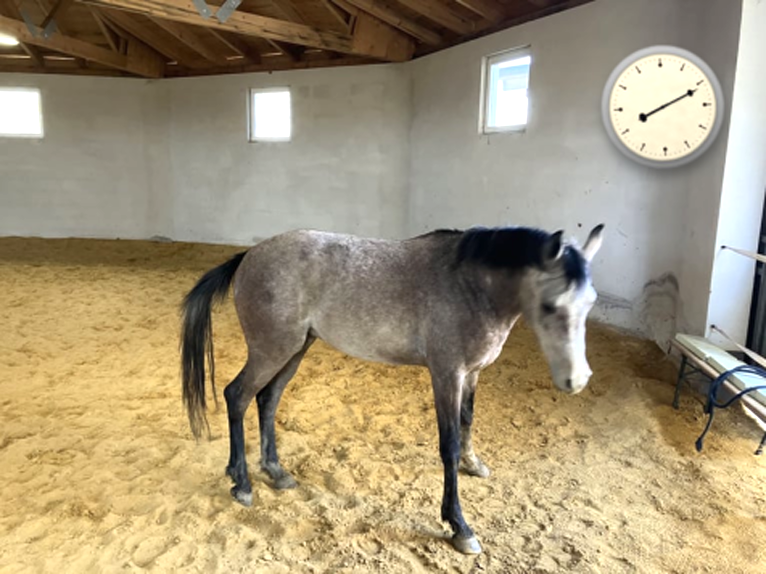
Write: 8:11
